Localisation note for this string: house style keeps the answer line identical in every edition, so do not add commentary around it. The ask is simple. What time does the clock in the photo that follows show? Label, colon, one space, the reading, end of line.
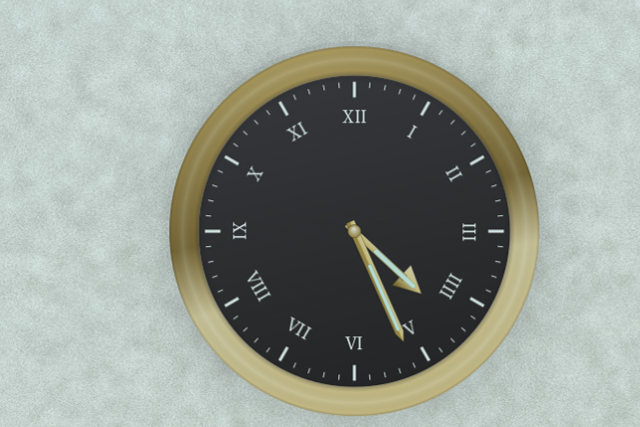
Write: 4:26
